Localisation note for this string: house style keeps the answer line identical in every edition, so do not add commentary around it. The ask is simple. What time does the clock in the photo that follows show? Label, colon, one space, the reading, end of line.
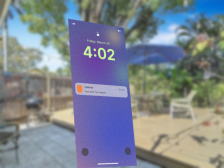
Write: 4:02
